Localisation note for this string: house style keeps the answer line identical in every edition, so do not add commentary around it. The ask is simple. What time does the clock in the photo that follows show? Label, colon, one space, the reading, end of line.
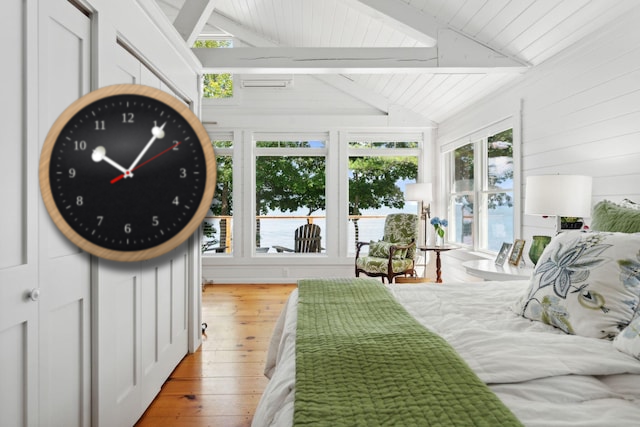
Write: 10:06:10
